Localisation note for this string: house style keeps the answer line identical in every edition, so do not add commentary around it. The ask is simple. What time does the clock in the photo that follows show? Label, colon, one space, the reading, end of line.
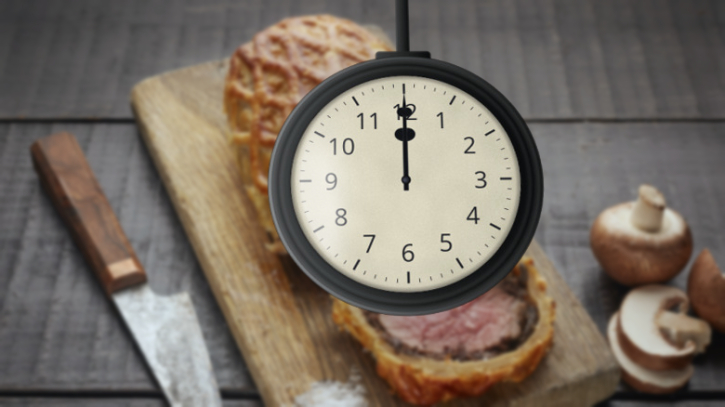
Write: 12:00
